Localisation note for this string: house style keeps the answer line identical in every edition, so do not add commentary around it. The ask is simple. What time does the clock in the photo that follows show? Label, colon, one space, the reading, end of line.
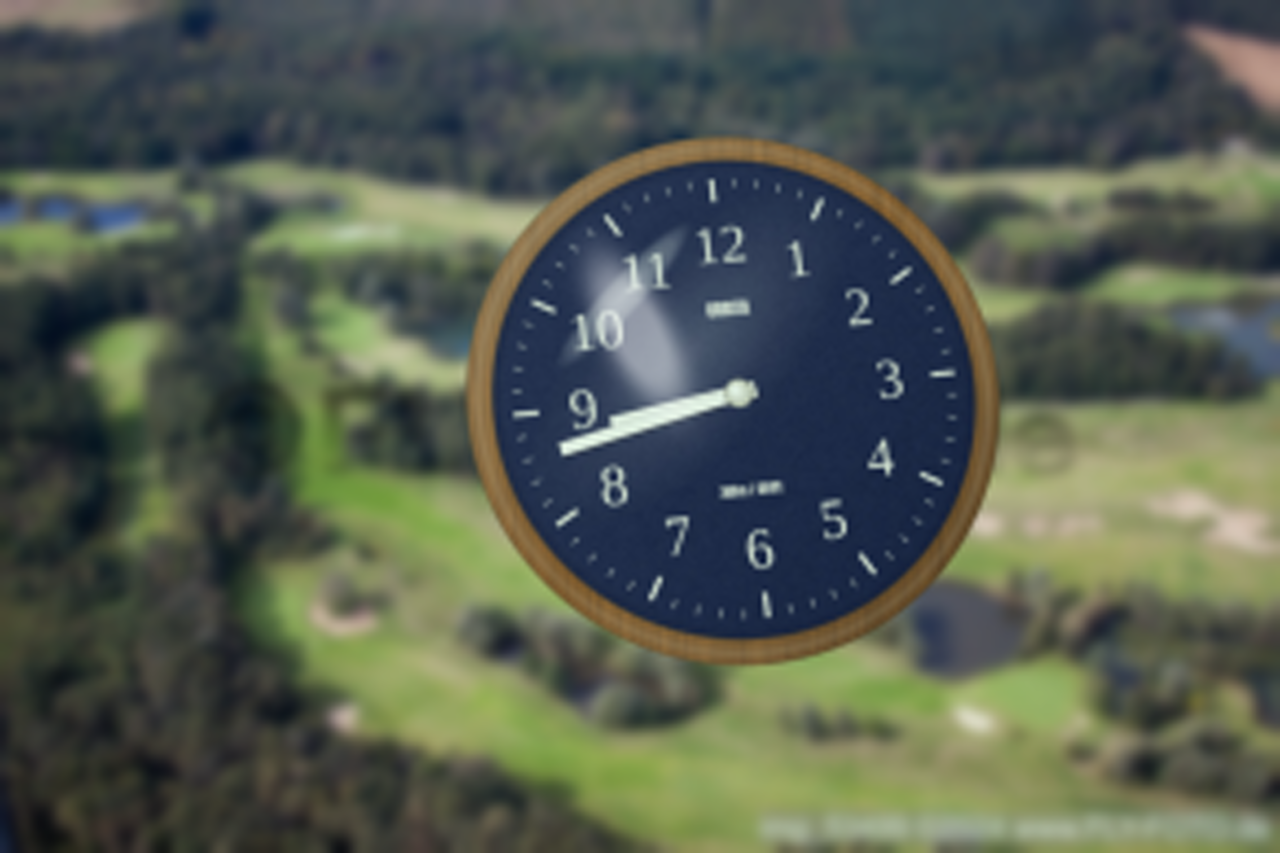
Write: 8:43
